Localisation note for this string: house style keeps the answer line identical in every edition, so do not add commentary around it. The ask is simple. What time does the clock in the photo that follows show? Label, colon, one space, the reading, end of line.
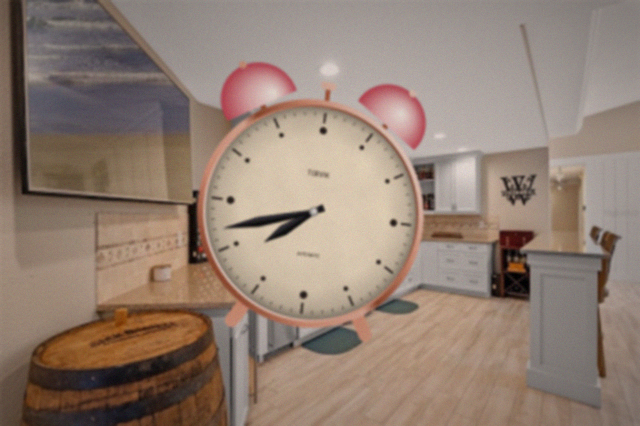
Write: 7:42
